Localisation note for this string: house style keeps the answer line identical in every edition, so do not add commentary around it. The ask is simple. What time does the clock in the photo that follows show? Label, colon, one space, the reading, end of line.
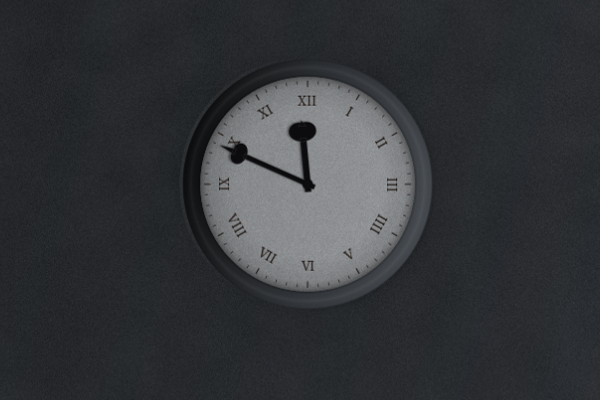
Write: 11:49
